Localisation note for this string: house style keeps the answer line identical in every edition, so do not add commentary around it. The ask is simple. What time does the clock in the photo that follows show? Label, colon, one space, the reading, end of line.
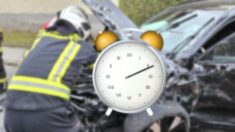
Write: 2:11
